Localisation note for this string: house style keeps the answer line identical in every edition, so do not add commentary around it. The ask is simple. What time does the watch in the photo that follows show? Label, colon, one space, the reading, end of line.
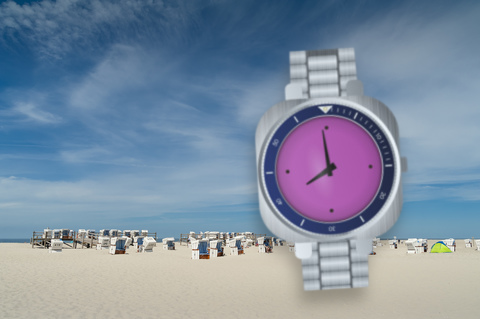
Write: 7:59
